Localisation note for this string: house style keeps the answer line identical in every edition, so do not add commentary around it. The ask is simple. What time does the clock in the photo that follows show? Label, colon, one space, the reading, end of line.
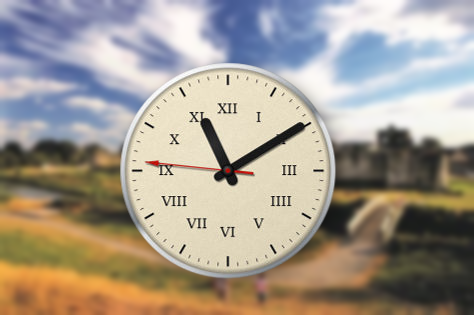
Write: 11:09:46
